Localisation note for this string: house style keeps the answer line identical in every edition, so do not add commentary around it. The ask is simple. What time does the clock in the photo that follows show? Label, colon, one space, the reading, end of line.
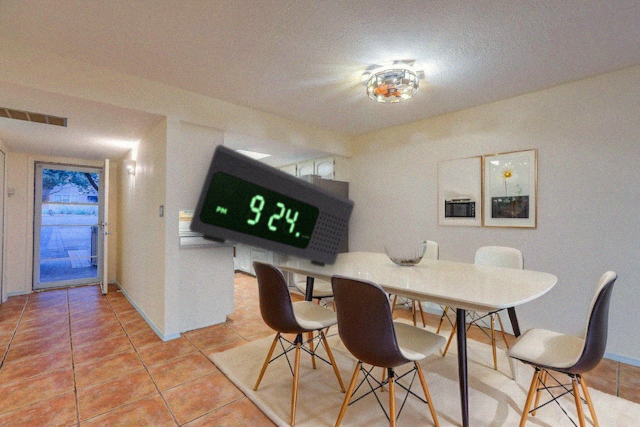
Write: 9:24
